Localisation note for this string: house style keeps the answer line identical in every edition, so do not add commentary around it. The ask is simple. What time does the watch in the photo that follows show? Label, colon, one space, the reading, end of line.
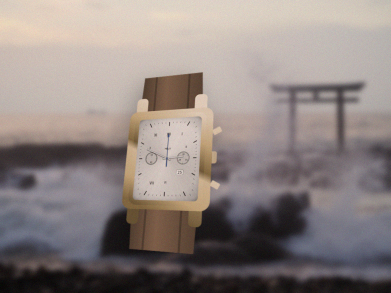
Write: 2:49
